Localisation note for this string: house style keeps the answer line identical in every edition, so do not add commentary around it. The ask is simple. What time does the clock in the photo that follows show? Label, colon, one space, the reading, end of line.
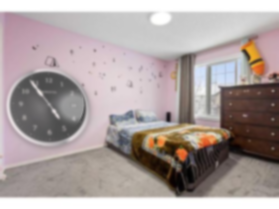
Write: 4:54
